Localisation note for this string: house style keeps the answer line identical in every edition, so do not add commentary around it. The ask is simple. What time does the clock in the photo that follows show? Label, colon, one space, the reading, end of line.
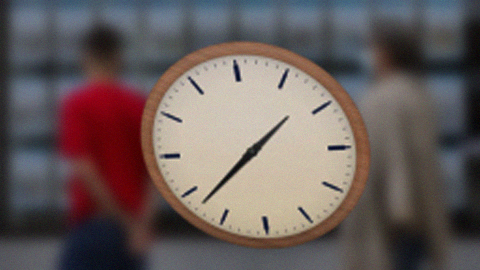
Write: 1:38
